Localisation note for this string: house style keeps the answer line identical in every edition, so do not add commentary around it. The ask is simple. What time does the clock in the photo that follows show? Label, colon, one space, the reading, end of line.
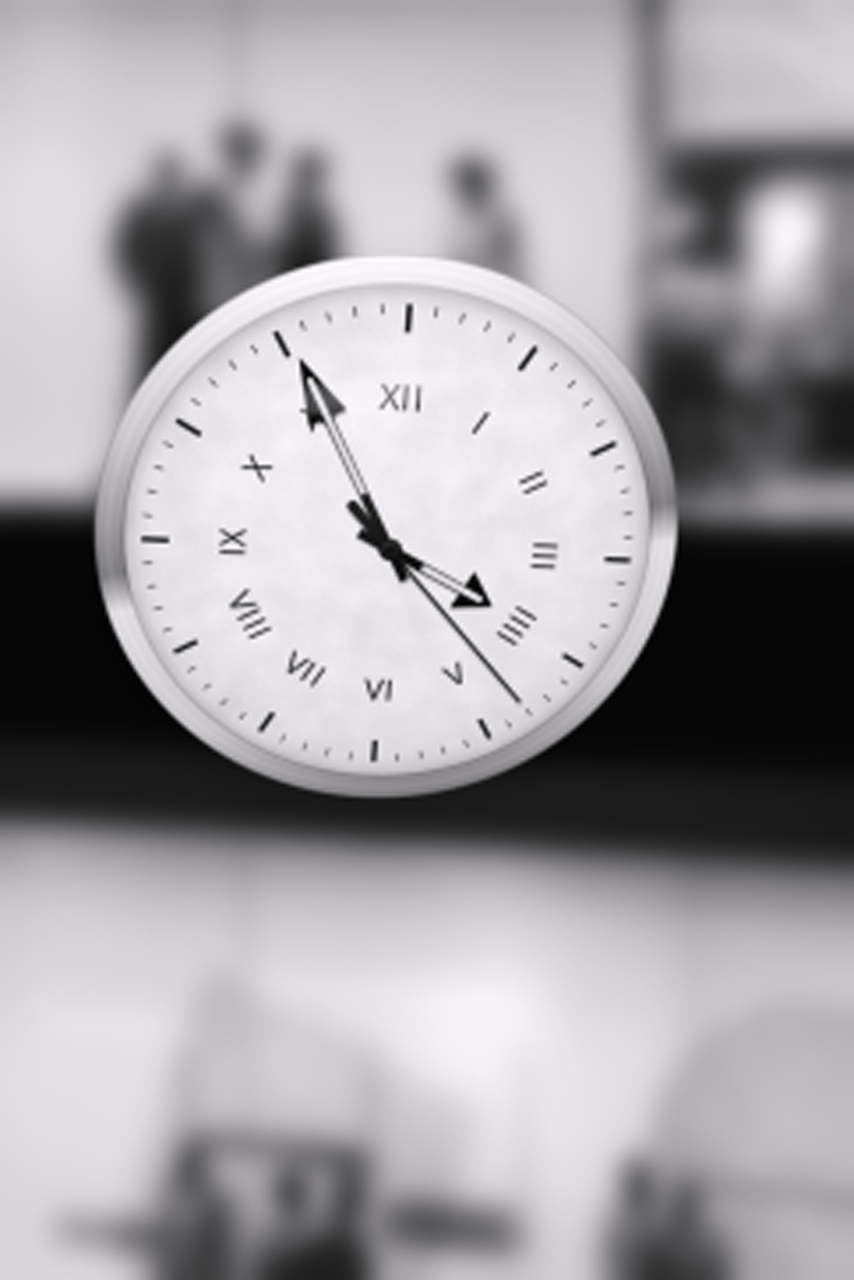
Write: 3:55:23
